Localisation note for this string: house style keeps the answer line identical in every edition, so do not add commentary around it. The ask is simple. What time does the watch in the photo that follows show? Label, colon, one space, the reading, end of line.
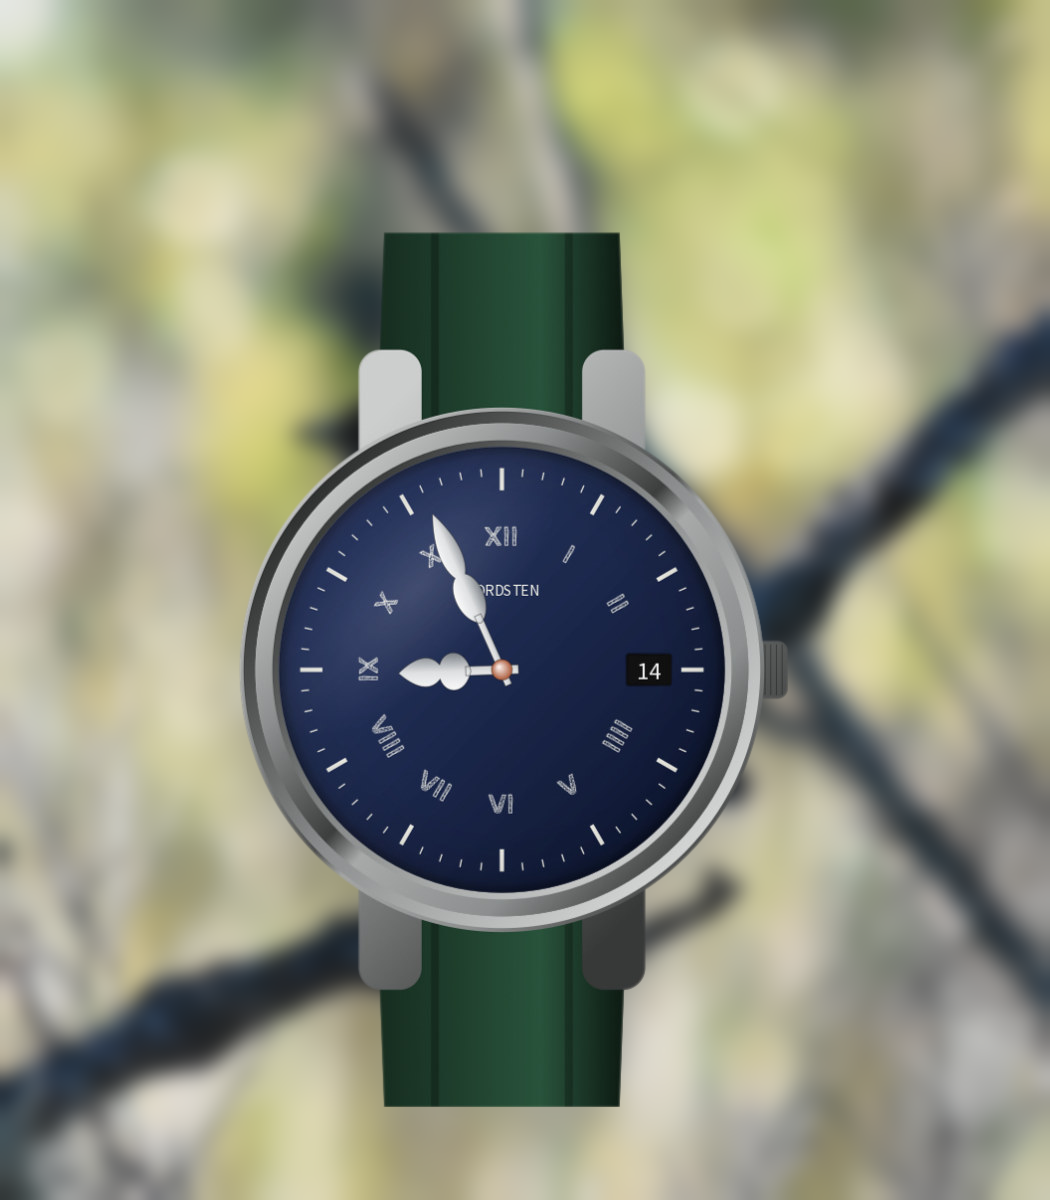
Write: 8:56
